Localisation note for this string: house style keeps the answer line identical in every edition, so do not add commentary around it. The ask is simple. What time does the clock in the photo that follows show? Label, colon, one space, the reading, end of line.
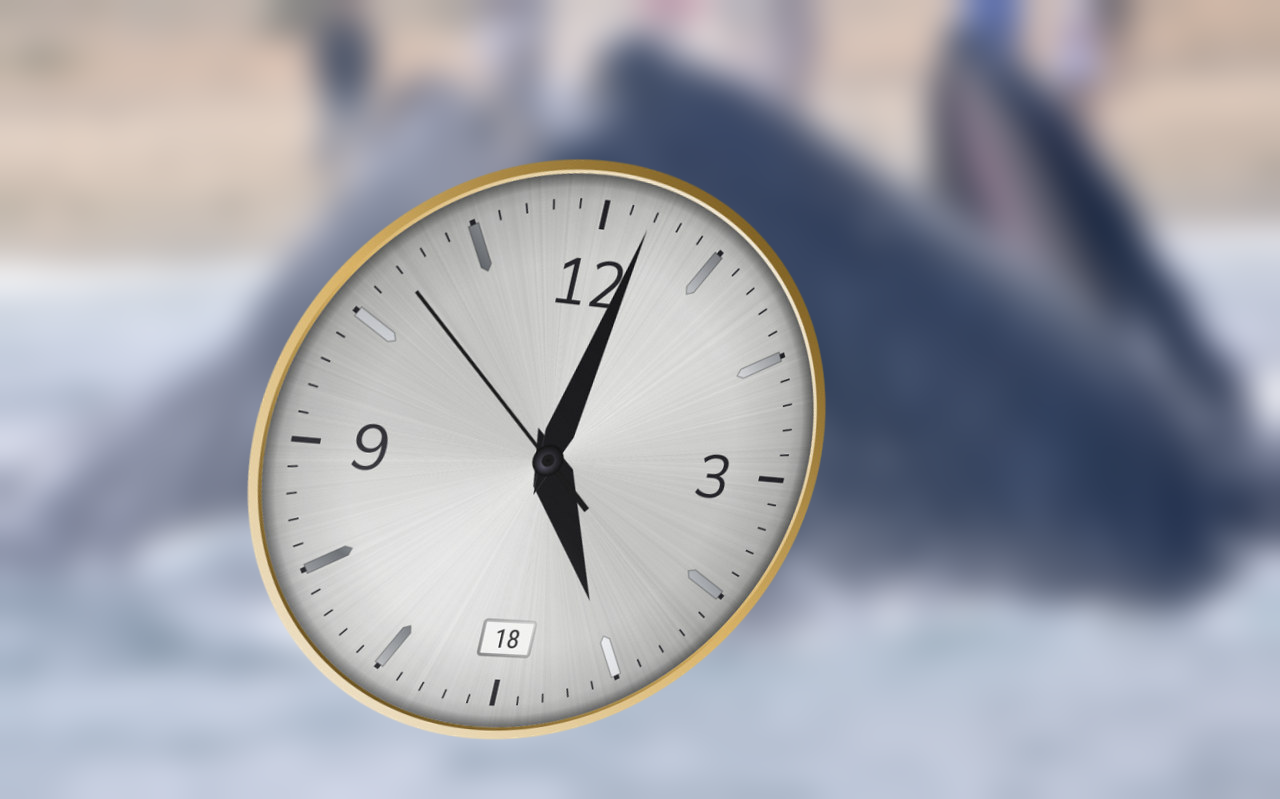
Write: 5:01:52
